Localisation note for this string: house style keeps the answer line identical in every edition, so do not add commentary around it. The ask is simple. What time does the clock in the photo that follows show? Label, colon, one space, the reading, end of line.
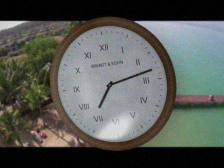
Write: 7:13
